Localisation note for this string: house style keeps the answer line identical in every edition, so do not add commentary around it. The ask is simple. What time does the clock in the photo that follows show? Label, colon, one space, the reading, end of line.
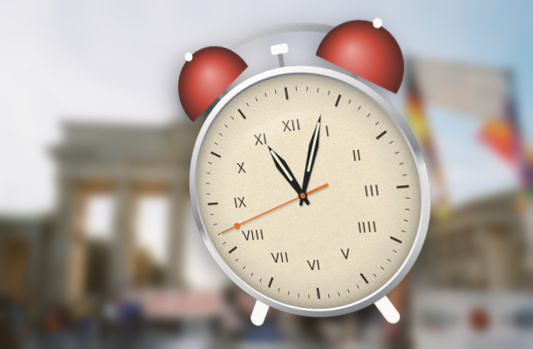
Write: 11:03:42
